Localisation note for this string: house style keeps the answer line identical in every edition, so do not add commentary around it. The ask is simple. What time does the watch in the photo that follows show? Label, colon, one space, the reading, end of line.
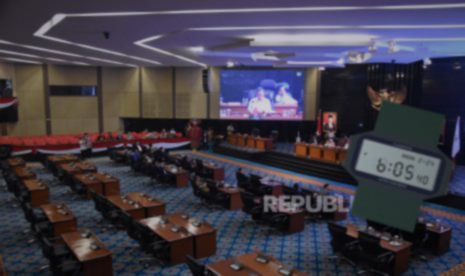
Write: 6:05
